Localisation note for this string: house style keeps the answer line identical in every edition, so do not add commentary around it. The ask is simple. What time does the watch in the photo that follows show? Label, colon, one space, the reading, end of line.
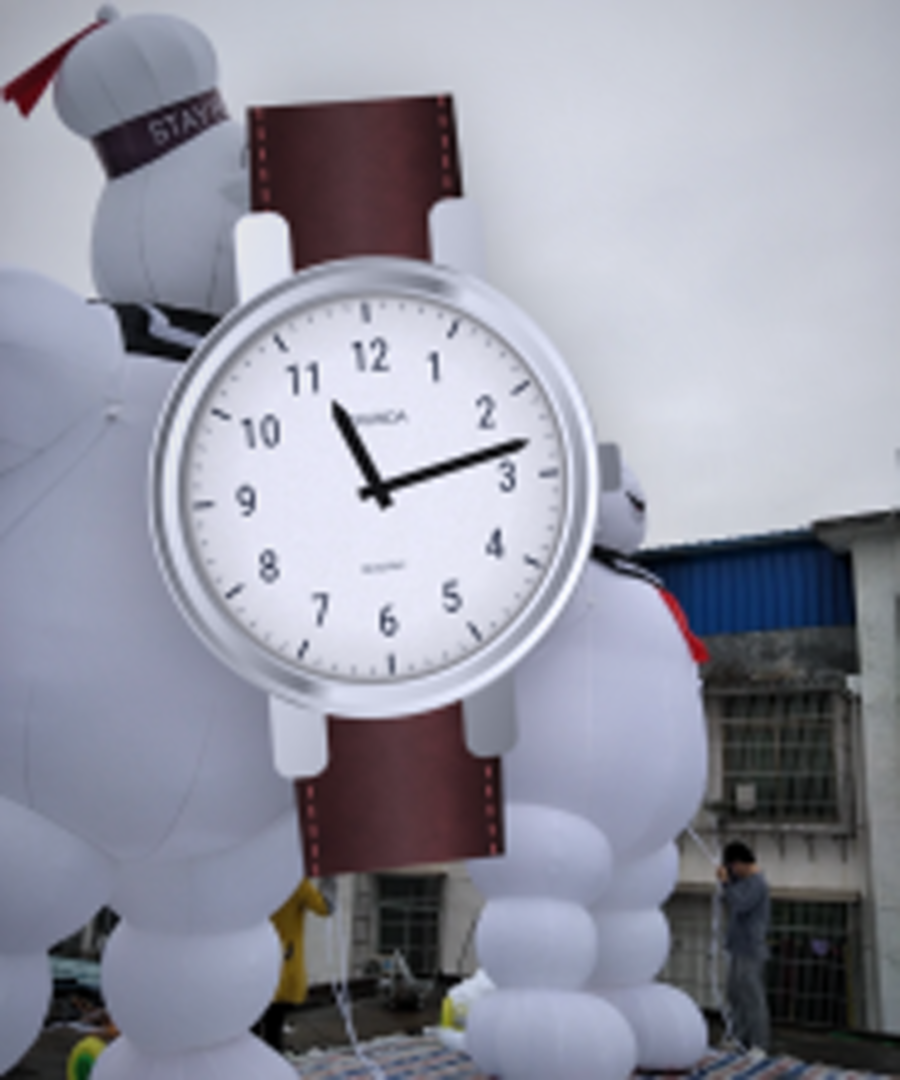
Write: 11:13
